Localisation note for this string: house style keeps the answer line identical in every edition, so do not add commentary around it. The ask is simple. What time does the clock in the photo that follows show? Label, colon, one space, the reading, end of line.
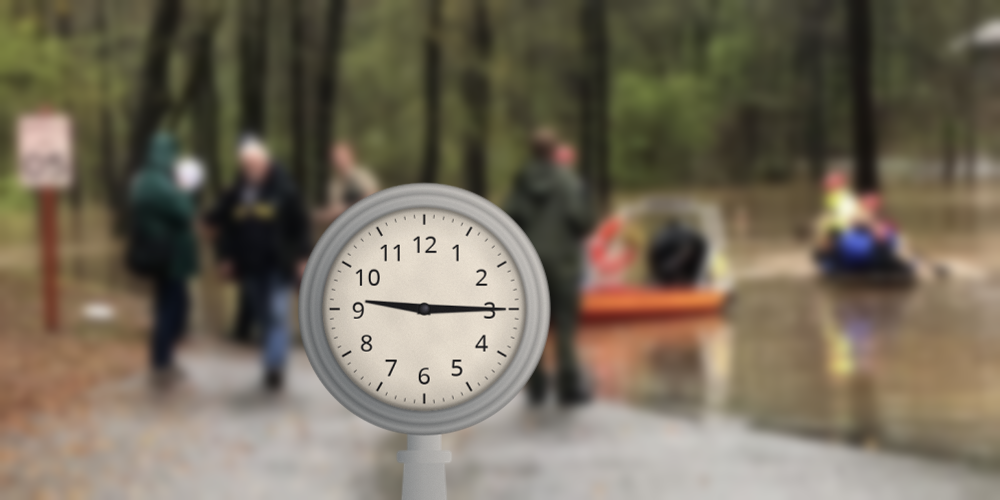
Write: 9:15
